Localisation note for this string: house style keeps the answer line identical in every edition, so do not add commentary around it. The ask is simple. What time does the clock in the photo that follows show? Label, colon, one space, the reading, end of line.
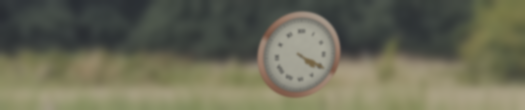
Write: 4:20
